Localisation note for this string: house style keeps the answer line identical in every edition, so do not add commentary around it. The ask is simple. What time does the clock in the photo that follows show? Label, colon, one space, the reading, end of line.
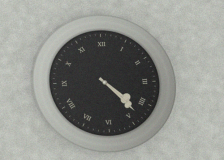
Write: 4:23
